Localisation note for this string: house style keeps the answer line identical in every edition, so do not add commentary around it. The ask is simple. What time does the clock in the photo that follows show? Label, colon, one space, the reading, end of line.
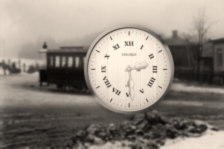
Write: 2:29
